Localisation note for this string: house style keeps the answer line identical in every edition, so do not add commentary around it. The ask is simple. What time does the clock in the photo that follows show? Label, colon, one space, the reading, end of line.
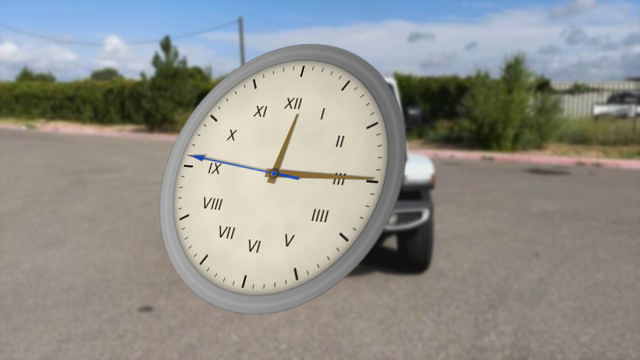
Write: 12:14:46
